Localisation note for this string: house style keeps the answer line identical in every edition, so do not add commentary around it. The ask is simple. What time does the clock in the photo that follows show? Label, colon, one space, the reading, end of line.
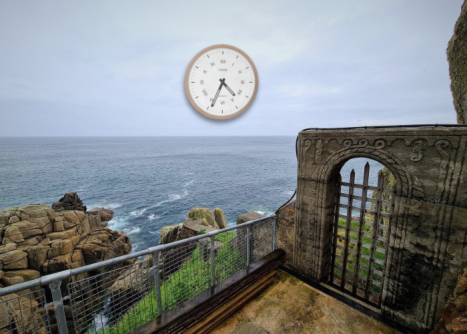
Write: 4:34
